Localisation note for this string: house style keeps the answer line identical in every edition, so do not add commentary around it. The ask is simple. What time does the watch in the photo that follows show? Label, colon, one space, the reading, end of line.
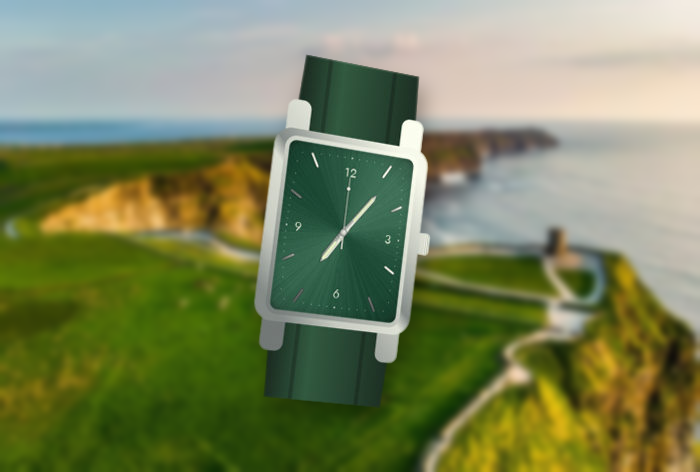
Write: 7:06:00
